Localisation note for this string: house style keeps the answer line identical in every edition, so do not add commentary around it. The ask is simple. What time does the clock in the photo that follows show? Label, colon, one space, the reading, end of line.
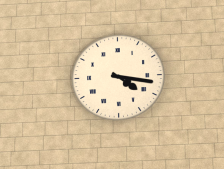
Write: 4:17
